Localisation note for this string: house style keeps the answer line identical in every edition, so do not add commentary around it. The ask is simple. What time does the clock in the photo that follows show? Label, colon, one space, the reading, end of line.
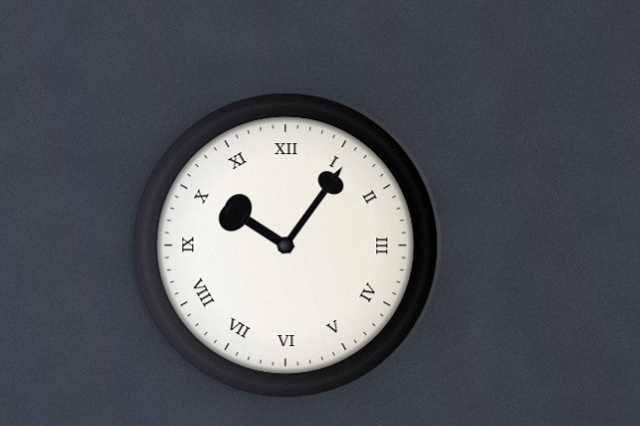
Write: 10:06
